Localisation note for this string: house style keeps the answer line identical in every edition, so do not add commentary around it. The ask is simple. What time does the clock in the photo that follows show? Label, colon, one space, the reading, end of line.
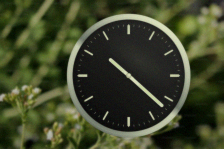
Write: 10:22
